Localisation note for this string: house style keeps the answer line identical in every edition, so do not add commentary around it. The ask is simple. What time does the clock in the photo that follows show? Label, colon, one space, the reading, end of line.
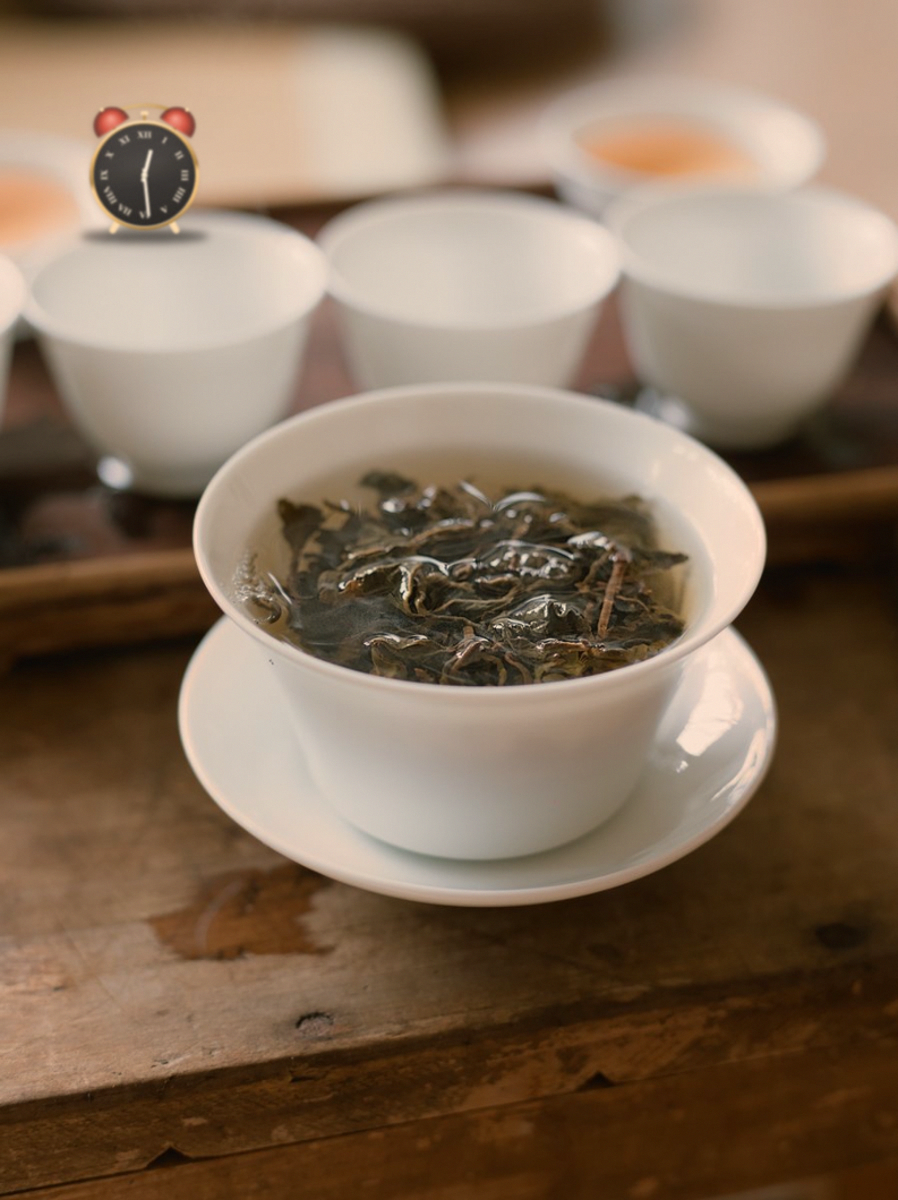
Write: 12:29
